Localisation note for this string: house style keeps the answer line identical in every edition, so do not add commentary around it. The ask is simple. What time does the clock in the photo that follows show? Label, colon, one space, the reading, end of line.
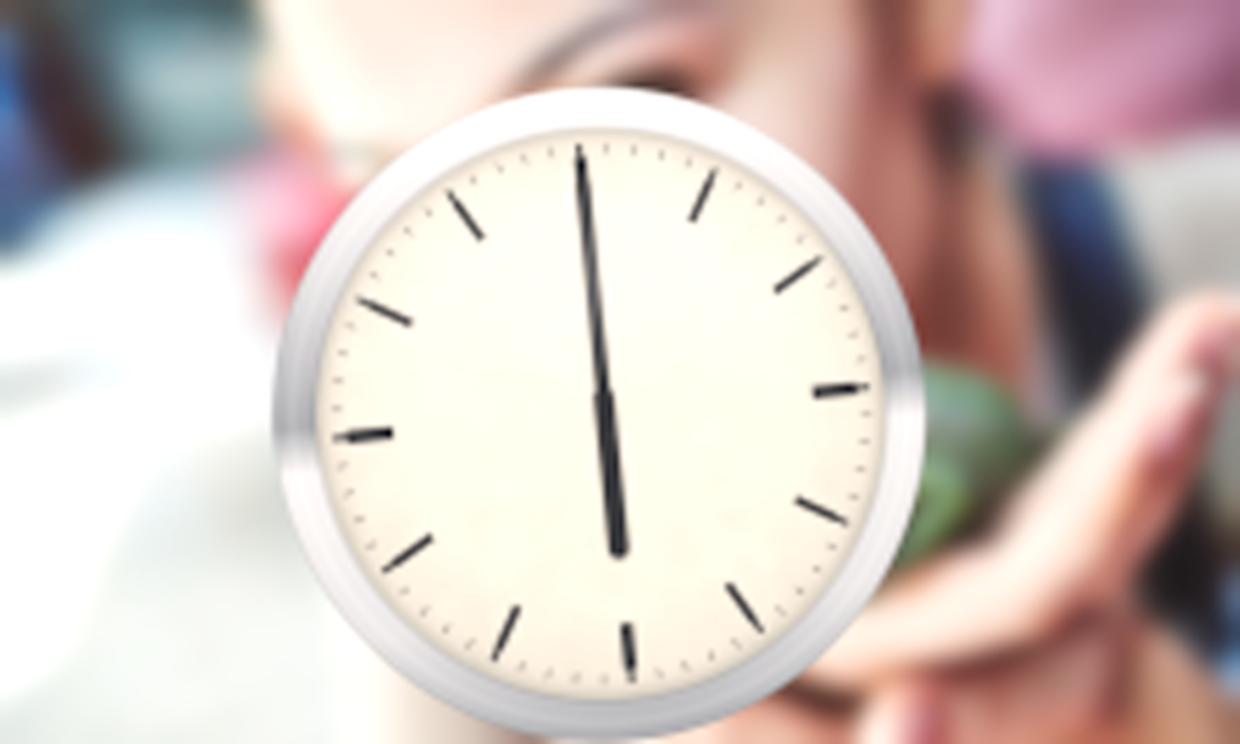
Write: 6:00
